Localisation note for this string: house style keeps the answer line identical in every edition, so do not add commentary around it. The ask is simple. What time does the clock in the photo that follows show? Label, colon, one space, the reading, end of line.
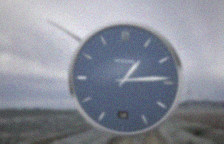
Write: 1:14
